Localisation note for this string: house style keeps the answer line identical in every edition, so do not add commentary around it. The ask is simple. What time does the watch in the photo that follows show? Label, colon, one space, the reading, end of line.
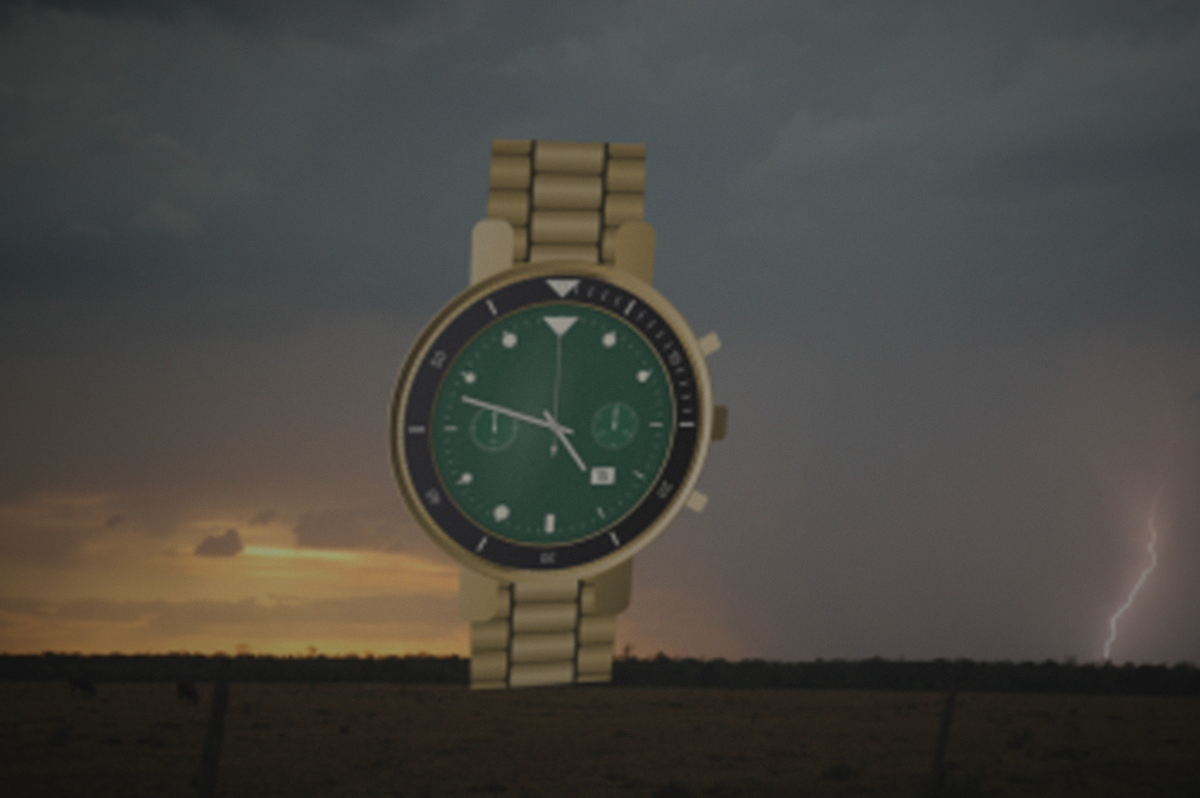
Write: 4:48
